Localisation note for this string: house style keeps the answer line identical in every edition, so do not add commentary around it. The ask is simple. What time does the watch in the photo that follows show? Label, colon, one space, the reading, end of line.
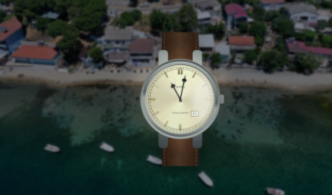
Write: 11:02
